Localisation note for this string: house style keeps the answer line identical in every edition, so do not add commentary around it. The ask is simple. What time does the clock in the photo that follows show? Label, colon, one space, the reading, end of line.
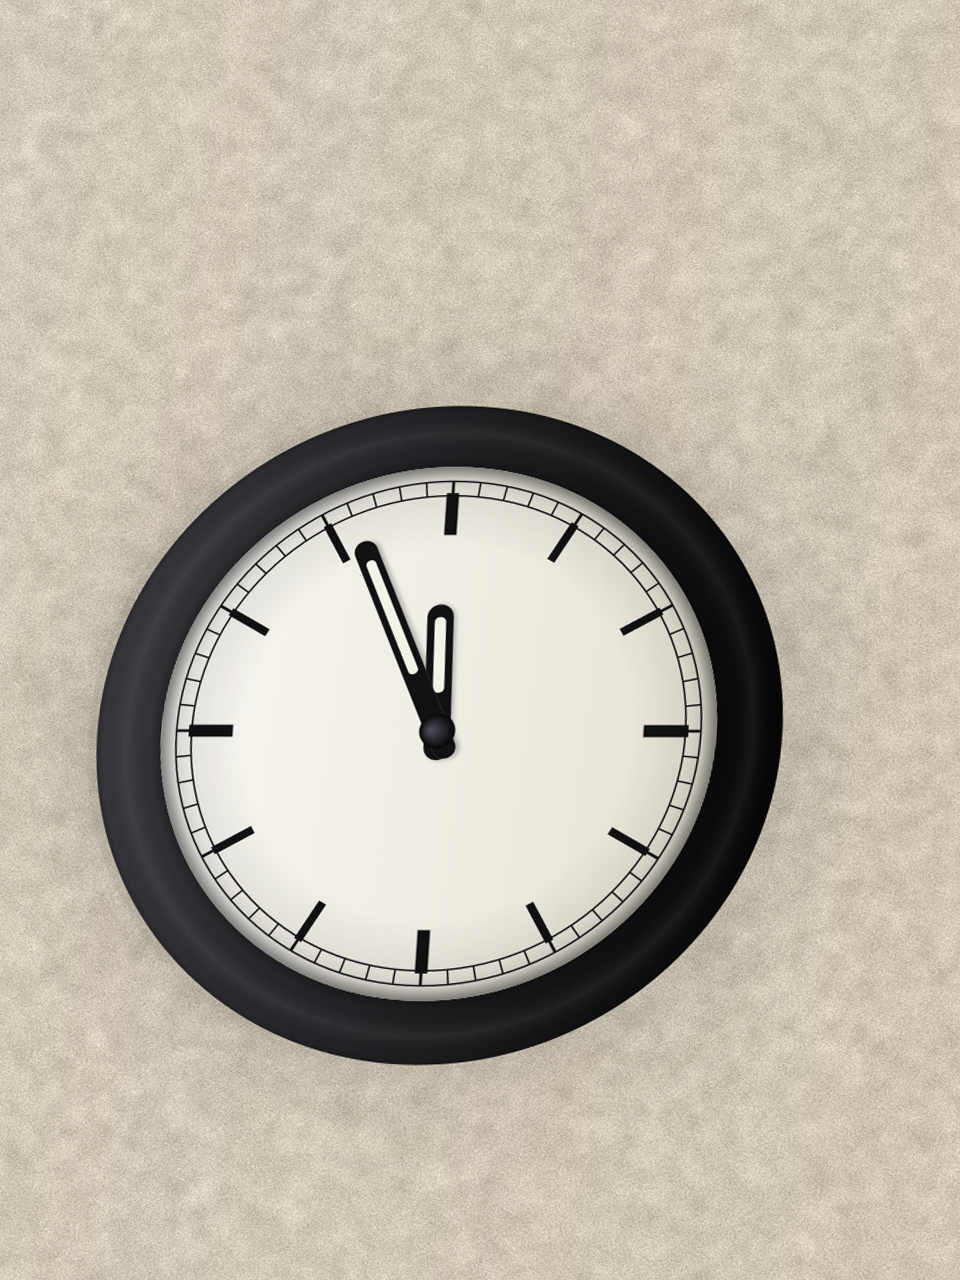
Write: 11:56
